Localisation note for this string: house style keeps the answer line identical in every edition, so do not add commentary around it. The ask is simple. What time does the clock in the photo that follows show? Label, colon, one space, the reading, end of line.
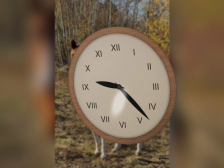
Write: 9:23
